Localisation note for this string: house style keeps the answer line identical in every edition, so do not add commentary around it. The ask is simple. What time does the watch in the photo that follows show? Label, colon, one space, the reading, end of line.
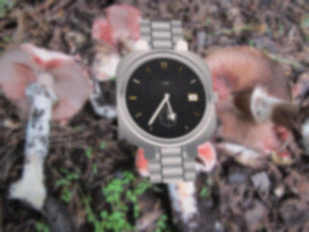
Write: 5:36
